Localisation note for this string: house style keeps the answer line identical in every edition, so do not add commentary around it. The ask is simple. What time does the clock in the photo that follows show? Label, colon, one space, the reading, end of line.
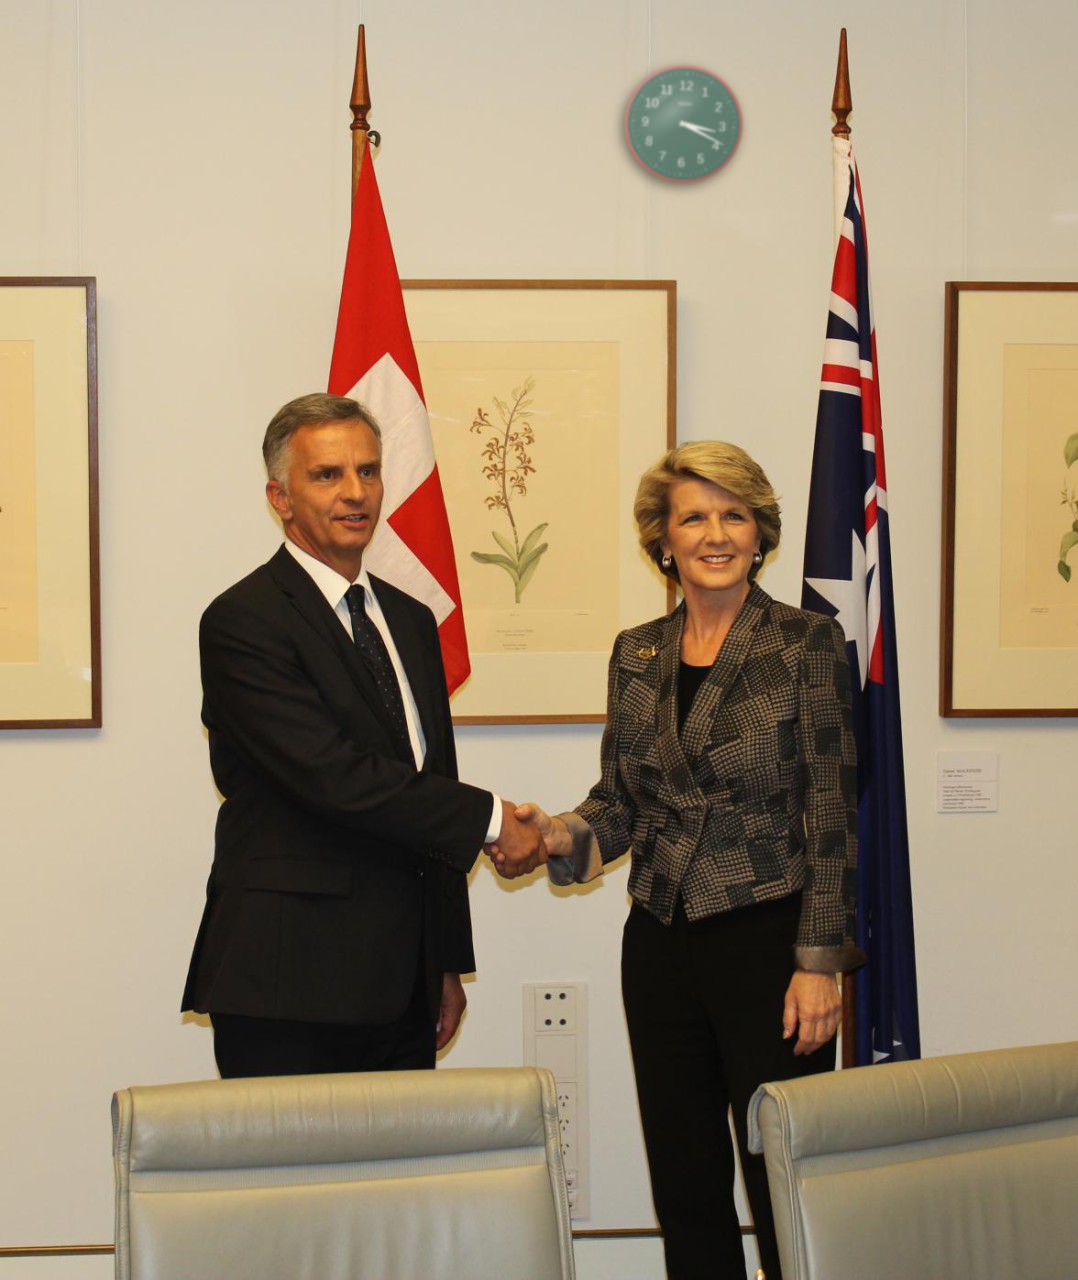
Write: 3:19
